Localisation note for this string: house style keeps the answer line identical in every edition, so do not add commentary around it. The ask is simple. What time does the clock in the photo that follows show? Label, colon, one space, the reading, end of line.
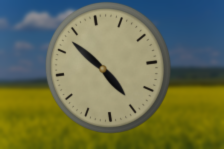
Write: 4:53
